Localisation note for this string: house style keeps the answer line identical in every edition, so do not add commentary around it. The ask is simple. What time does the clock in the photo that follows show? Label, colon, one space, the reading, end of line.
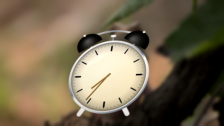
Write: 7:36
